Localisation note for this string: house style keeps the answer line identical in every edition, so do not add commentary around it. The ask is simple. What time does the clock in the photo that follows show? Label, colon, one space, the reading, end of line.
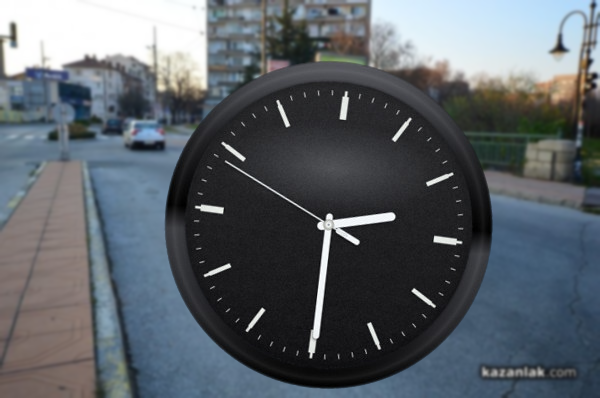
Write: 2:29:49
